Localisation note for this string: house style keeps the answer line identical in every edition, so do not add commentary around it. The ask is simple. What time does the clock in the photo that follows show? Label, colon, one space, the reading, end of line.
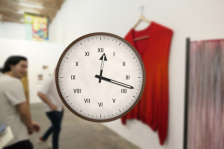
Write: 12:18
